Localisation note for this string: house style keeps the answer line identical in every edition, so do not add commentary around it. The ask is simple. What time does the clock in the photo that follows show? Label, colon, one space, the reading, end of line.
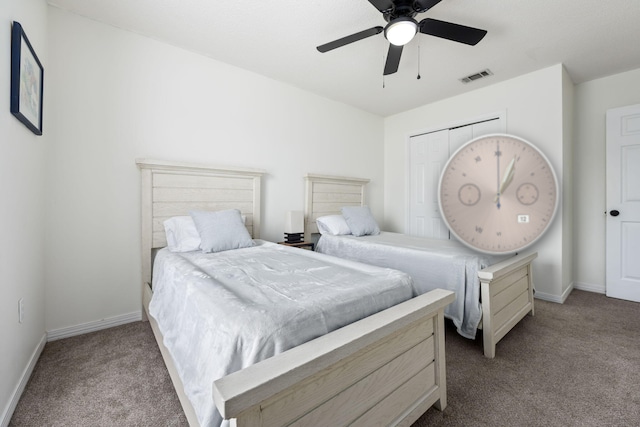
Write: 1:04
